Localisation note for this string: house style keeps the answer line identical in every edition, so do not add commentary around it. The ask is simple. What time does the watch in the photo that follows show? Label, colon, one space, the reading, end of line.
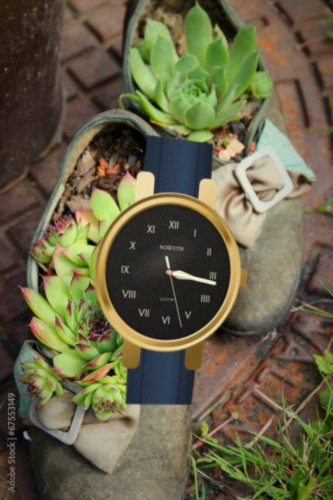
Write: 3:16:27
